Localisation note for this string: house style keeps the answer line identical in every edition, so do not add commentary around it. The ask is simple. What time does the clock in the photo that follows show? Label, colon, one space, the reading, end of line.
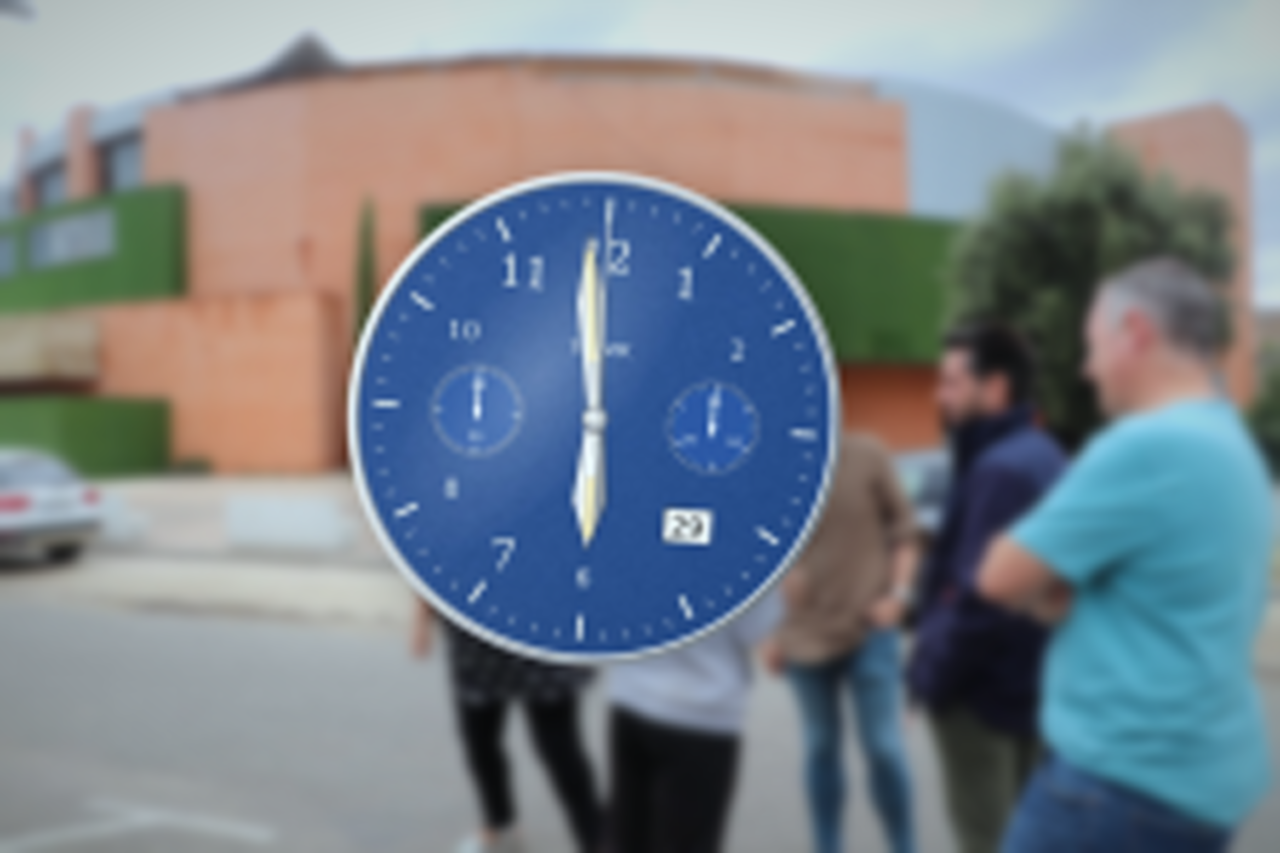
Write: 5:59
